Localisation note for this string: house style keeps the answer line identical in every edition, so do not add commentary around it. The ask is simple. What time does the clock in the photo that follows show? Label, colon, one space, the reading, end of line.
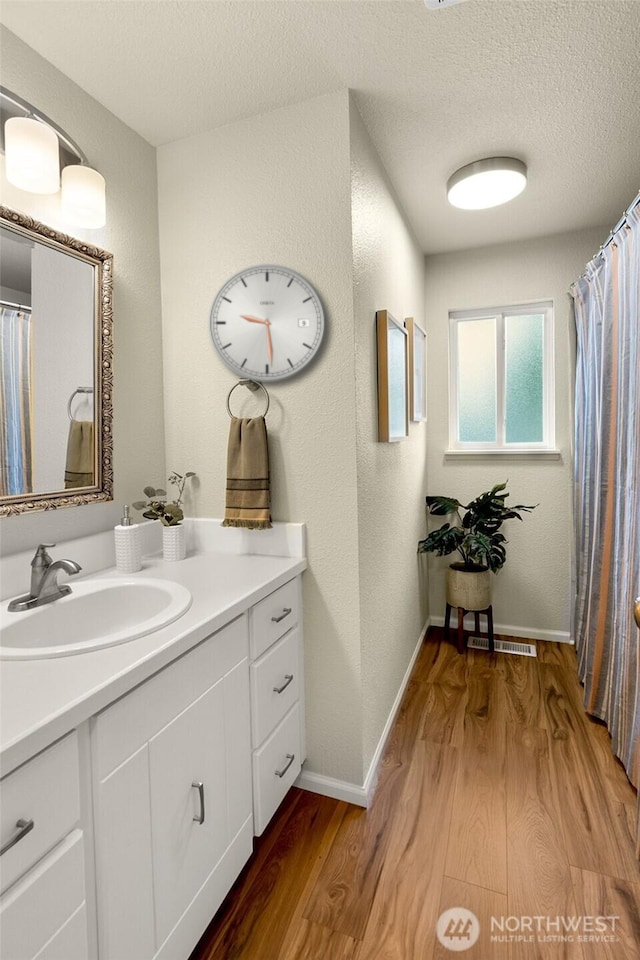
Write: 9:29
